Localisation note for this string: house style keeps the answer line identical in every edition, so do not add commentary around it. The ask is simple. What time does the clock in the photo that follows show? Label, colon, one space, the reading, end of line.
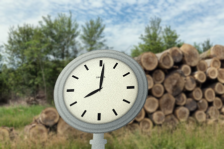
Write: 8:01
